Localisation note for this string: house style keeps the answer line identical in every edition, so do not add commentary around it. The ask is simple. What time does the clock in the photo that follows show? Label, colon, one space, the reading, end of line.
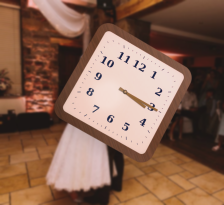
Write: 3:15
